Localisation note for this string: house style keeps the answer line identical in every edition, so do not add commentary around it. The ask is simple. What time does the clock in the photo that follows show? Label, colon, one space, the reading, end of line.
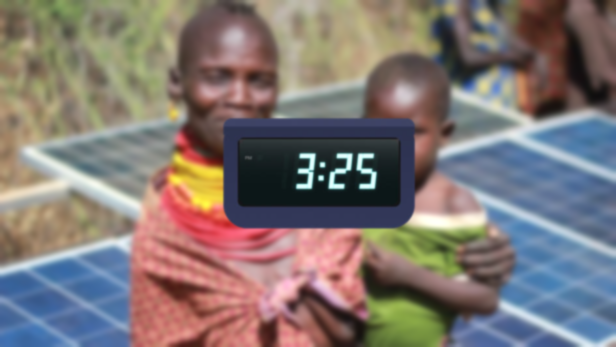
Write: 3:25
